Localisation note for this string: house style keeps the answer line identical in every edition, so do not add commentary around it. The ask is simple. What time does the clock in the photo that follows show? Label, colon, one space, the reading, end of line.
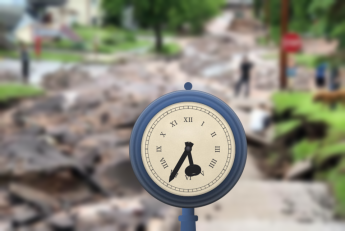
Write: 5:35
